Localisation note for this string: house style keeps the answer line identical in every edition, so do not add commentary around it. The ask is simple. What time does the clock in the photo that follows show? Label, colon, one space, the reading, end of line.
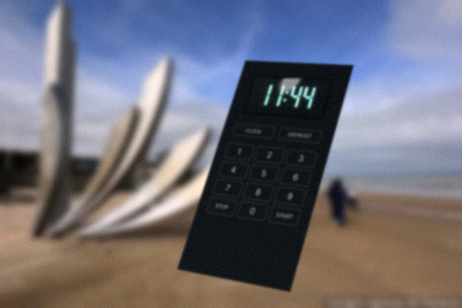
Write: 11:44
